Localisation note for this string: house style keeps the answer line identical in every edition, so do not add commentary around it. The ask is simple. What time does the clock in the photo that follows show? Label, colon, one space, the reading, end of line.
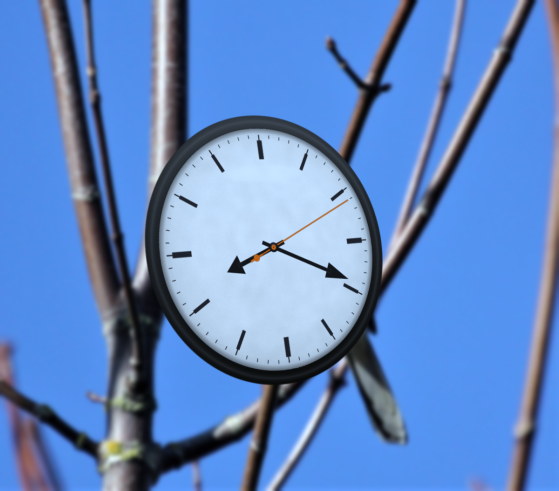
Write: 8:19:11
